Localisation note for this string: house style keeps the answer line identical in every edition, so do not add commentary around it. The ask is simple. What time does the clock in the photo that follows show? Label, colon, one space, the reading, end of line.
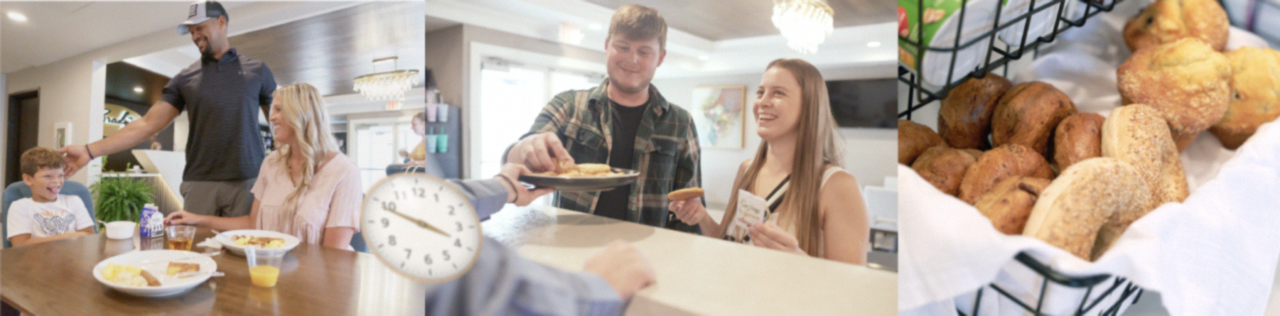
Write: 3:49
